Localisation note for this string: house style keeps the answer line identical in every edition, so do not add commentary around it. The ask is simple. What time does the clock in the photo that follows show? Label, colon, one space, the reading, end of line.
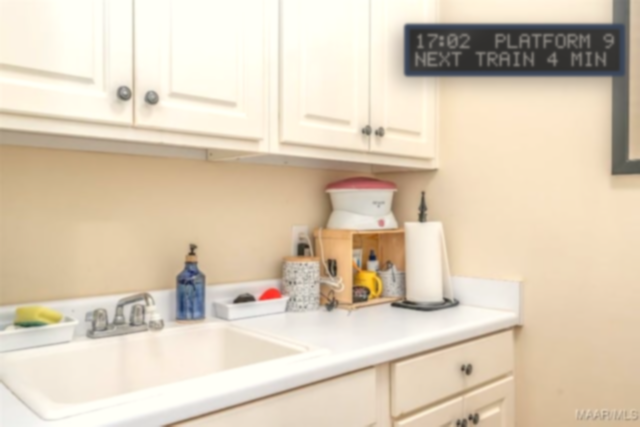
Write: 17:02
